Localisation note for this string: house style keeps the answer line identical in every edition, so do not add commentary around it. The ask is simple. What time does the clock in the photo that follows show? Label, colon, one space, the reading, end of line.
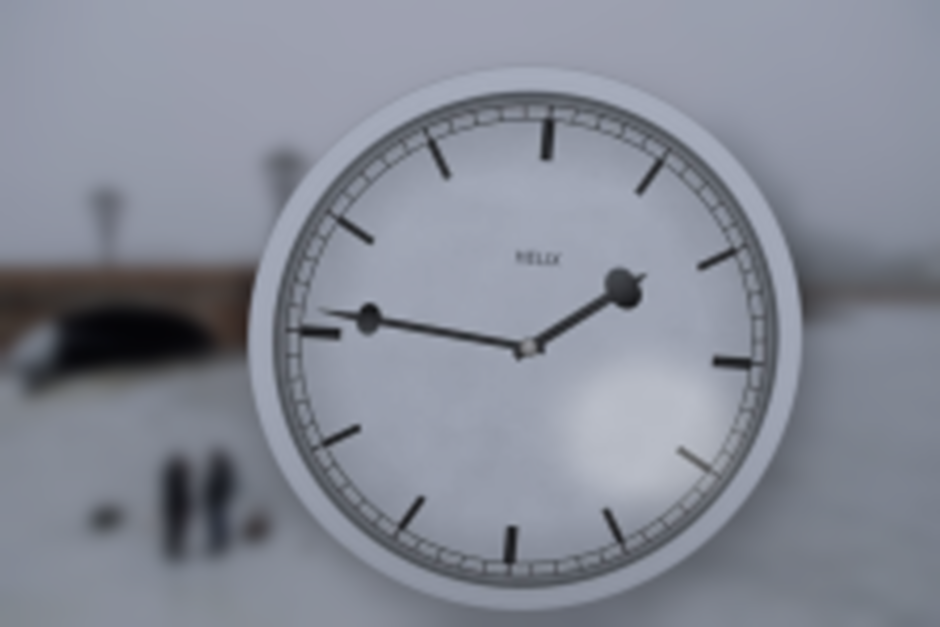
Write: 1:46
